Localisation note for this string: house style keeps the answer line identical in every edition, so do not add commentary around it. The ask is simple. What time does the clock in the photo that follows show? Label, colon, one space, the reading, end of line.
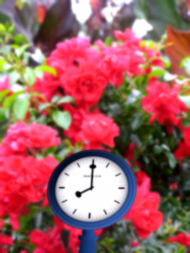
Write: 8:00
